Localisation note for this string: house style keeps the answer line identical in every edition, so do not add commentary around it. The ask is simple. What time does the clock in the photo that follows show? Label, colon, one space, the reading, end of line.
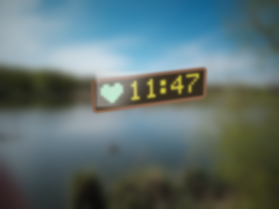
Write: 11:47
